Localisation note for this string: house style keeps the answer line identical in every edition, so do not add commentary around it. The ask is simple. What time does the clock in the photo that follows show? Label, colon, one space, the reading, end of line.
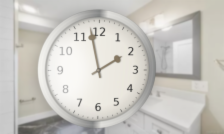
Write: 1:58
